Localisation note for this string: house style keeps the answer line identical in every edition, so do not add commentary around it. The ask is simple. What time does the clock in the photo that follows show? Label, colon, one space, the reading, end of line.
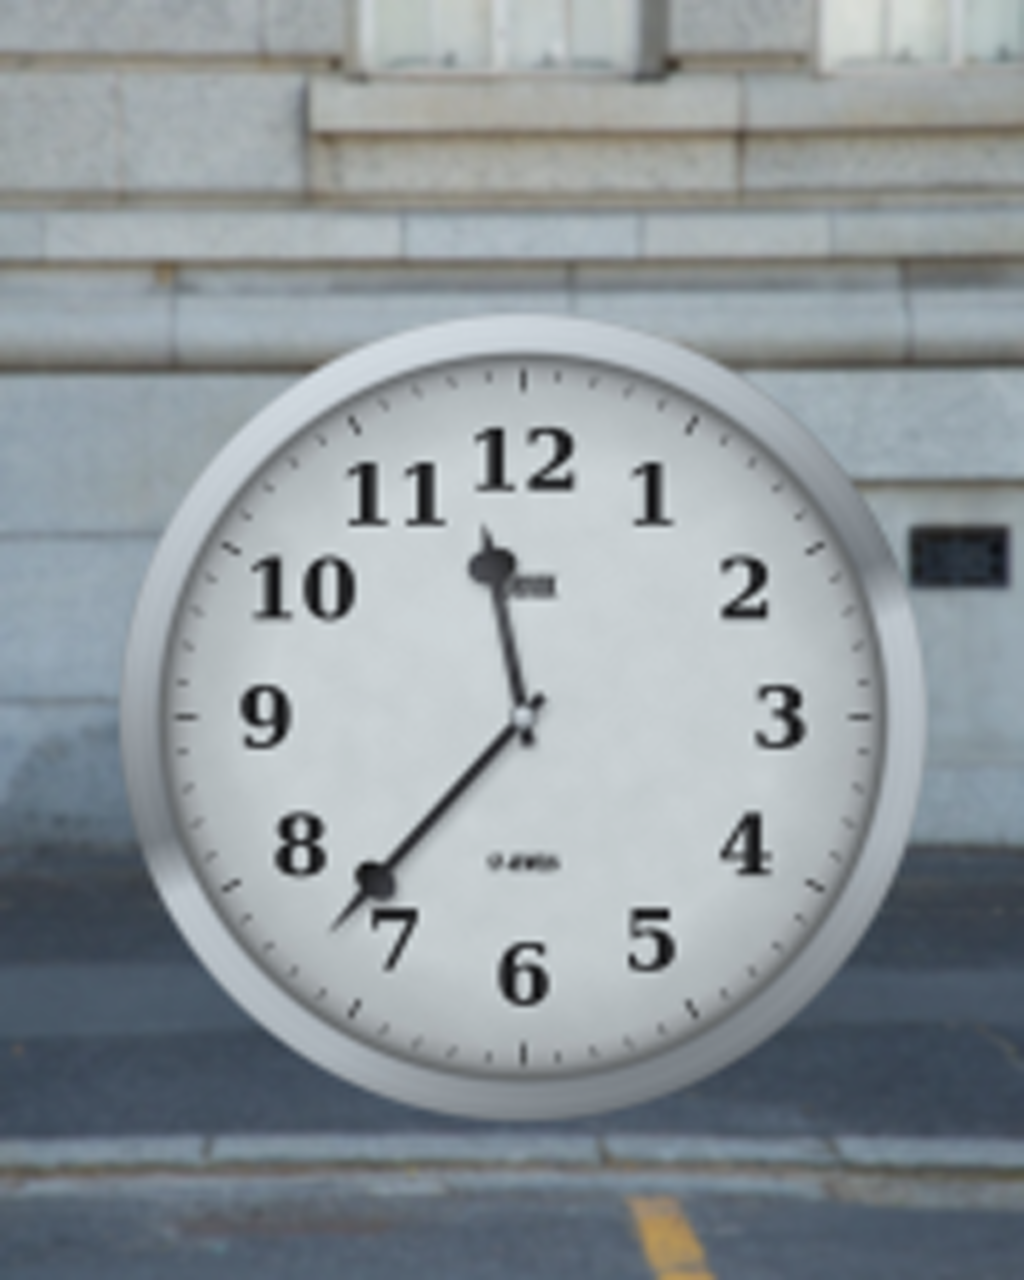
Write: 11:37
